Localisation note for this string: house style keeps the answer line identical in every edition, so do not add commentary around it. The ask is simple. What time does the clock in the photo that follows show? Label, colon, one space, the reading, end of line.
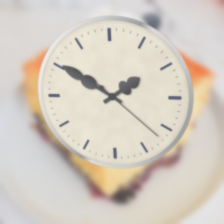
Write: 1:50:22
